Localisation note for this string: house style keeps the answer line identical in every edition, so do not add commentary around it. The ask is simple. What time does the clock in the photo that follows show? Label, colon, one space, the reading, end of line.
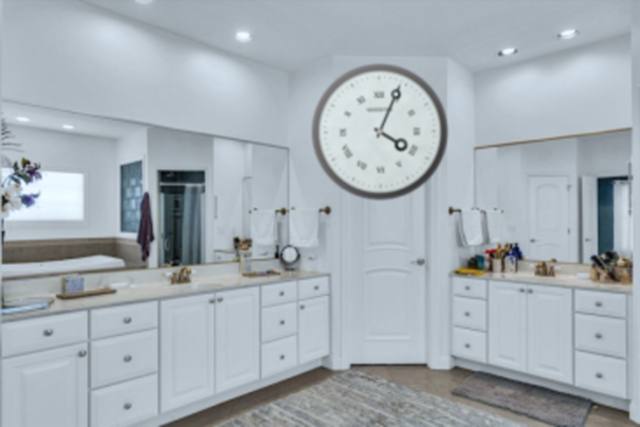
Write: 4:04
